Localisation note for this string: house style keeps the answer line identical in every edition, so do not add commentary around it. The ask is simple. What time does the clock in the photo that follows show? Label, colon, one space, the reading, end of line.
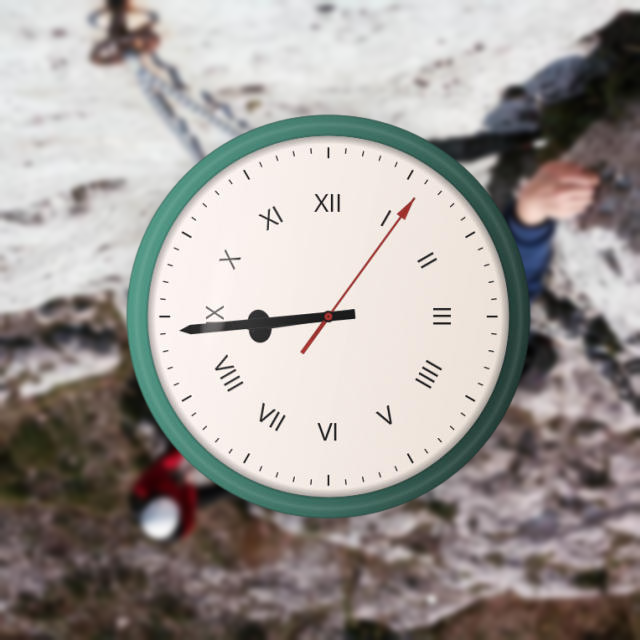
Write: 8:44:06
